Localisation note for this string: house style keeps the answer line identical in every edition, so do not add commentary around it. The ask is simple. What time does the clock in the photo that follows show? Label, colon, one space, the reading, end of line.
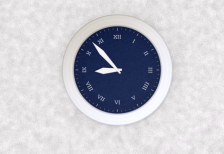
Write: 8:53
